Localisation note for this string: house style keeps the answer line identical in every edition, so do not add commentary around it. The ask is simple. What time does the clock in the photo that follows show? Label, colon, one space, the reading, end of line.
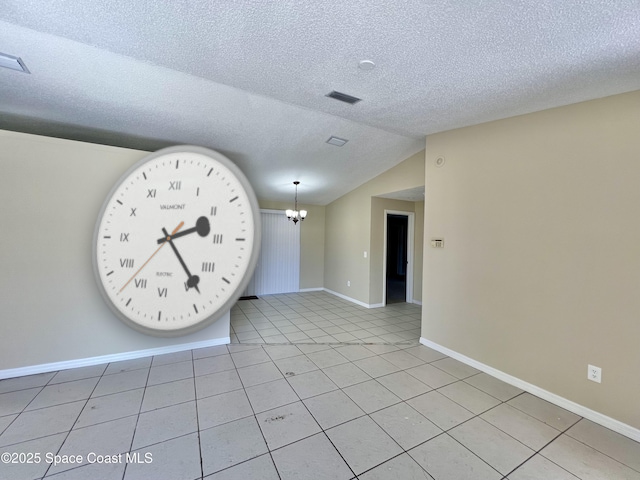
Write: 2:23:37
